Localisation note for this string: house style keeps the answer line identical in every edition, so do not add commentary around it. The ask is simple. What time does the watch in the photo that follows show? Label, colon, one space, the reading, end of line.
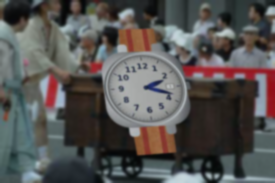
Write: 2:18
